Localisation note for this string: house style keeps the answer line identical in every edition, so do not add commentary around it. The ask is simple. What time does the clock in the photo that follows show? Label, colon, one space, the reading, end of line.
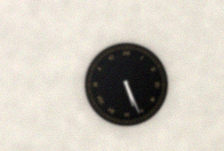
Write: 5:26
